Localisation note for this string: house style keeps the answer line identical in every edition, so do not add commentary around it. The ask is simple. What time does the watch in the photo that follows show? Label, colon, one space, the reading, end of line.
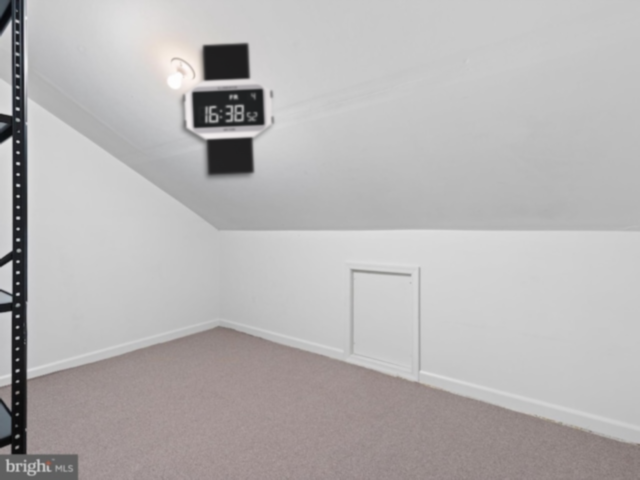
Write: 16:38
